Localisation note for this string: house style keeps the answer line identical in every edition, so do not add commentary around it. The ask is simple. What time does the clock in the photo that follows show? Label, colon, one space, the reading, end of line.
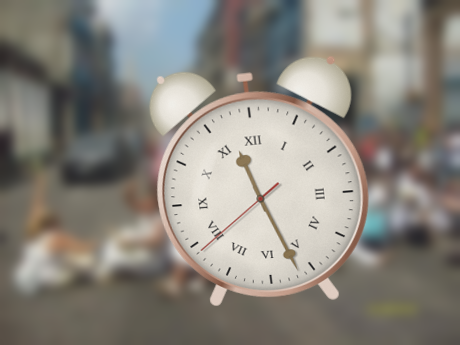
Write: 11:26:39
